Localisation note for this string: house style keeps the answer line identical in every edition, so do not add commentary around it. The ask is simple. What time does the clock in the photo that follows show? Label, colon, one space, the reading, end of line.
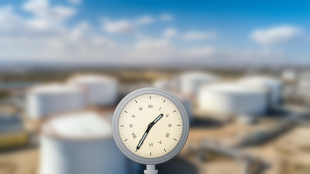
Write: 1:35
